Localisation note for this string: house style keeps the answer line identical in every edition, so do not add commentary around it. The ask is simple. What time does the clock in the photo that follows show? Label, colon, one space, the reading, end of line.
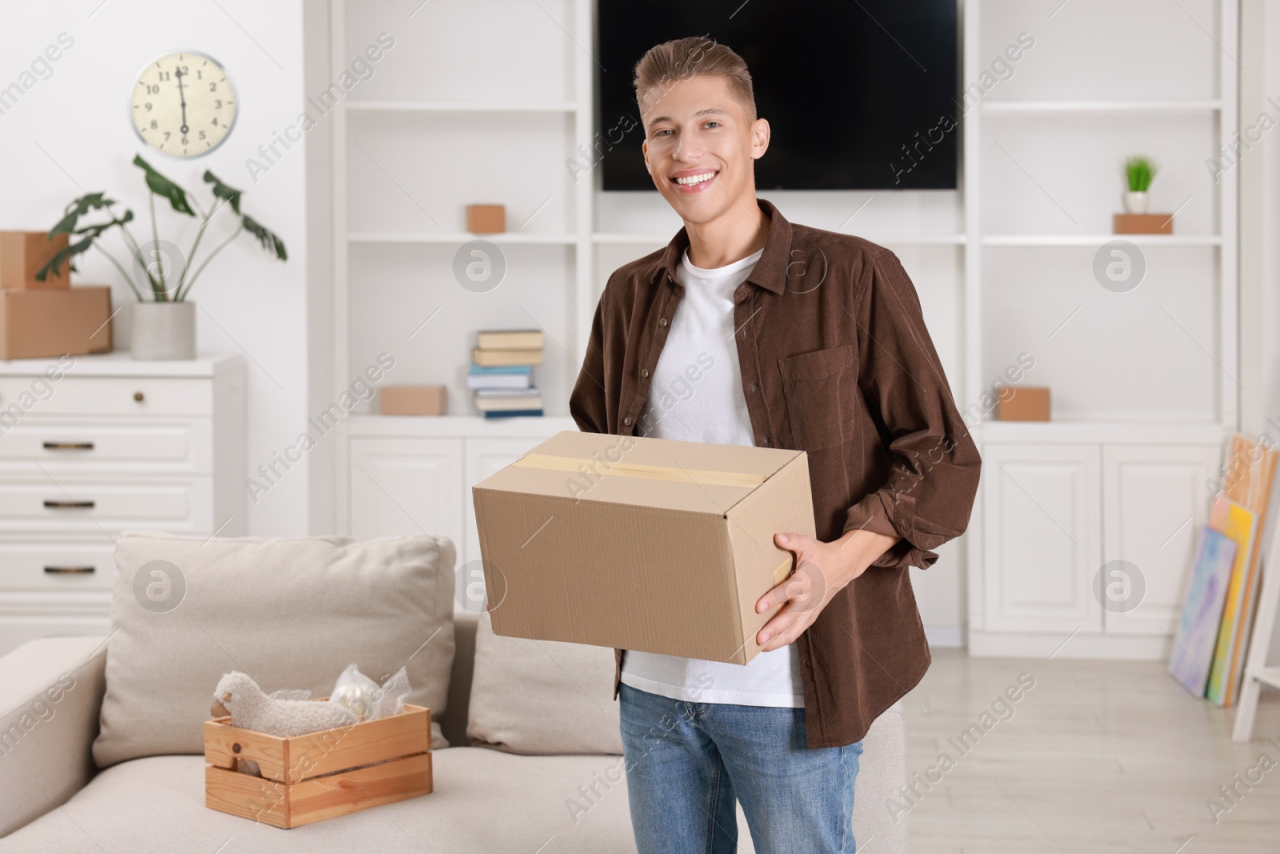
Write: 5:59
